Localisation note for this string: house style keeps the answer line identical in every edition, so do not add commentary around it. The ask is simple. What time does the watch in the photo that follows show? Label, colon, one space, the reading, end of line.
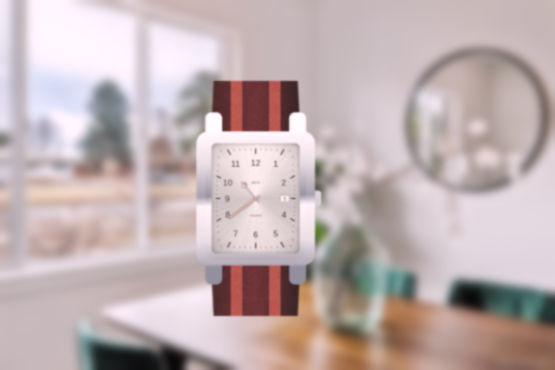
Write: 10:39
